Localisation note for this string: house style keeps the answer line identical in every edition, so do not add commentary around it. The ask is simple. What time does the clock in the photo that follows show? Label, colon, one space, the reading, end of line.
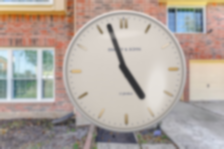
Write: 4:57
